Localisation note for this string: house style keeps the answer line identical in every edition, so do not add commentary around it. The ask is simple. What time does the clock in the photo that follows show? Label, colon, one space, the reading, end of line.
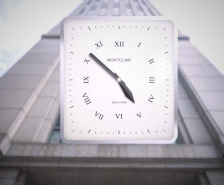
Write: 4:52
